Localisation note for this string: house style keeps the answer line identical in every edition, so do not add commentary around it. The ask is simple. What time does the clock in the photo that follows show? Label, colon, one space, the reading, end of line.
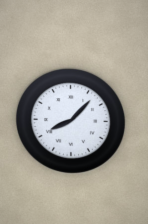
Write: 8:07
